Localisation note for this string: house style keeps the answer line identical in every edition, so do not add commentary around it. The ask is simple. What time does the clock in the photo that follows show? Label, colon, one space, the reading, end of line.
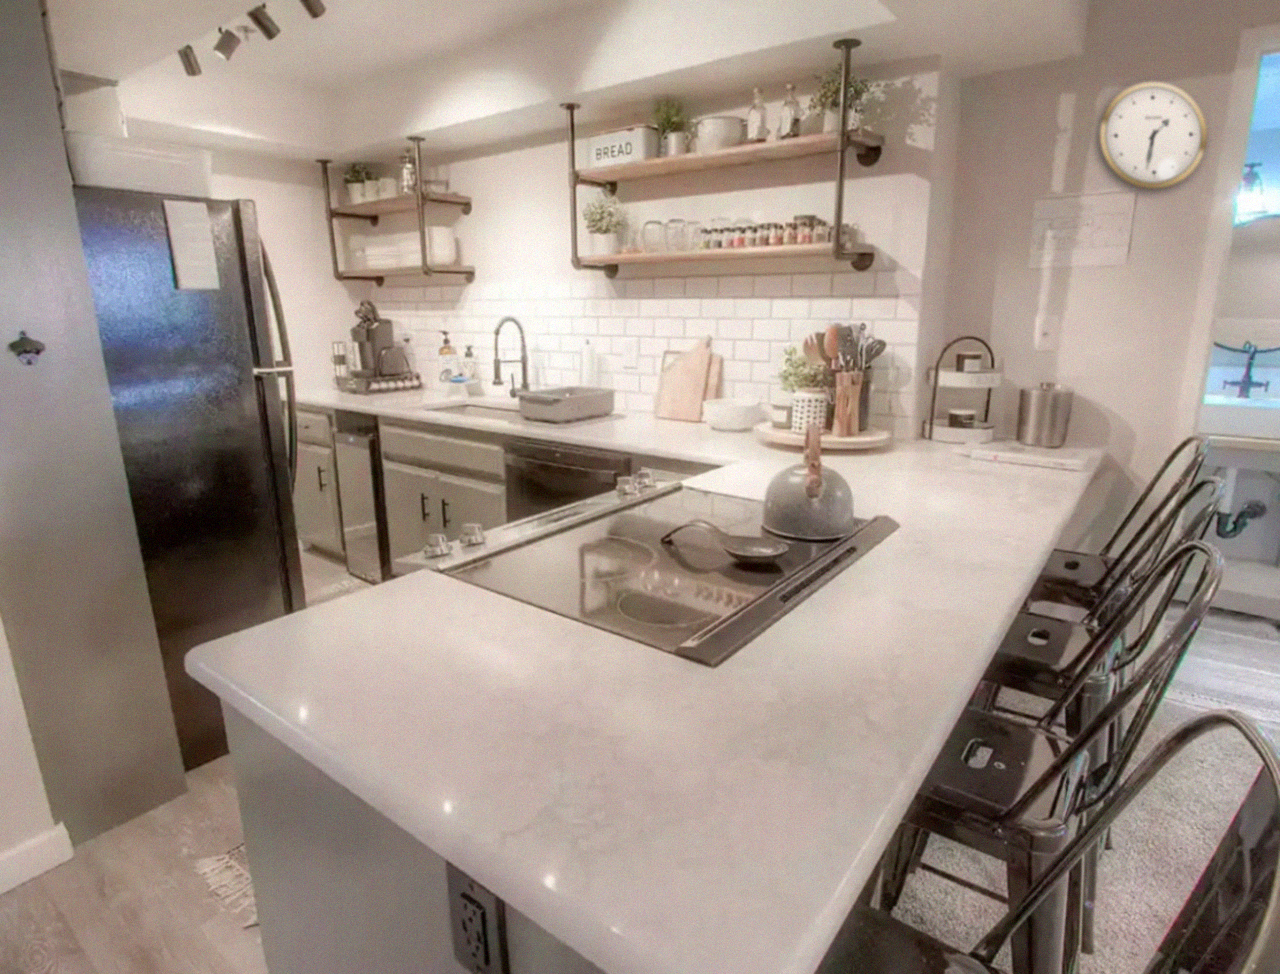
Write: 1:32
